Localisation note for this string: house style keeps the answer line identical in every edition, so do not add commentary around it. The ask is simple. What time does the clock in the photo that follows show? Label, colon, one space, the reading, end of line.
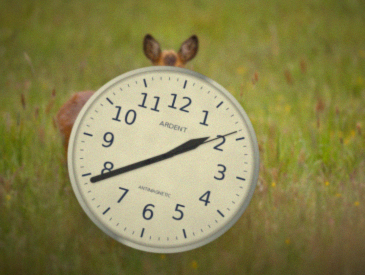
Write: 1:39:09
